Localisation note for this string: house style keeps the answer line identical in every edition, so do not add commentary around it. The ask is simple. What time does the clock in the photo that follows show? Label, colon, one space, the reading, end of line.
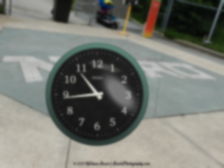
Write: 10:44
